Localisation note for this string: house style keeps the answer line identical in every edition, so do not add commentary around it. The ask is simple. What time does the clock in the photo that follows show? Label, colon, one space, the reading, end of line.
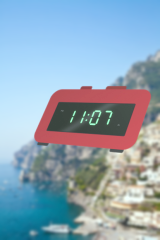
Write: 11:07
